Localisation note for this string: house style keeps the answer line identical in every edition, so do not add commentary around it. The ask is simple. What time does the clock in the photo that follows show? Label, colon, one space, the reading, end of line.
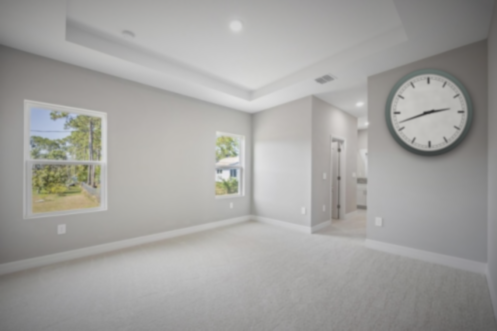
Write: 2:42
